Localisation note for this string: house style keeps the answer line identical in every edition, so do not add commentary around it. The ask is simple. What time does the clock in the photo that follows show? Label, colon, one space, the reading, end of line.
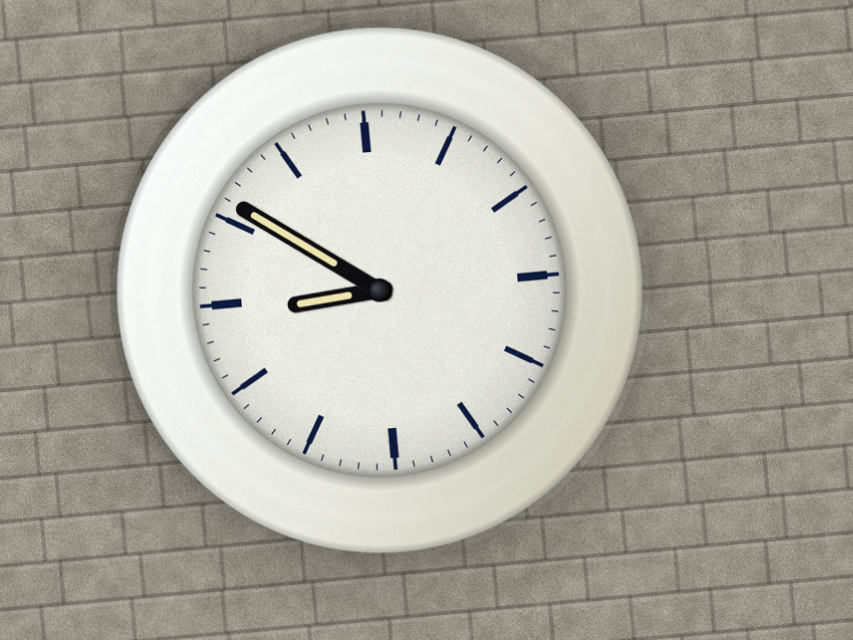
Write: 8:51
